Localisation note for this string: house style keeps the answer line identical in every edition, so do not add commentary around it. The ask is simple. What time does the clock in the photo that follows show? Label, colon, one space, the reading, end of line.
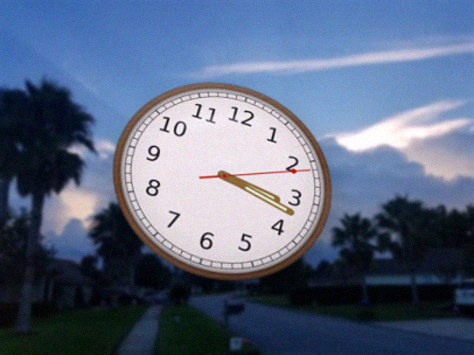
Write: 3:17:11
